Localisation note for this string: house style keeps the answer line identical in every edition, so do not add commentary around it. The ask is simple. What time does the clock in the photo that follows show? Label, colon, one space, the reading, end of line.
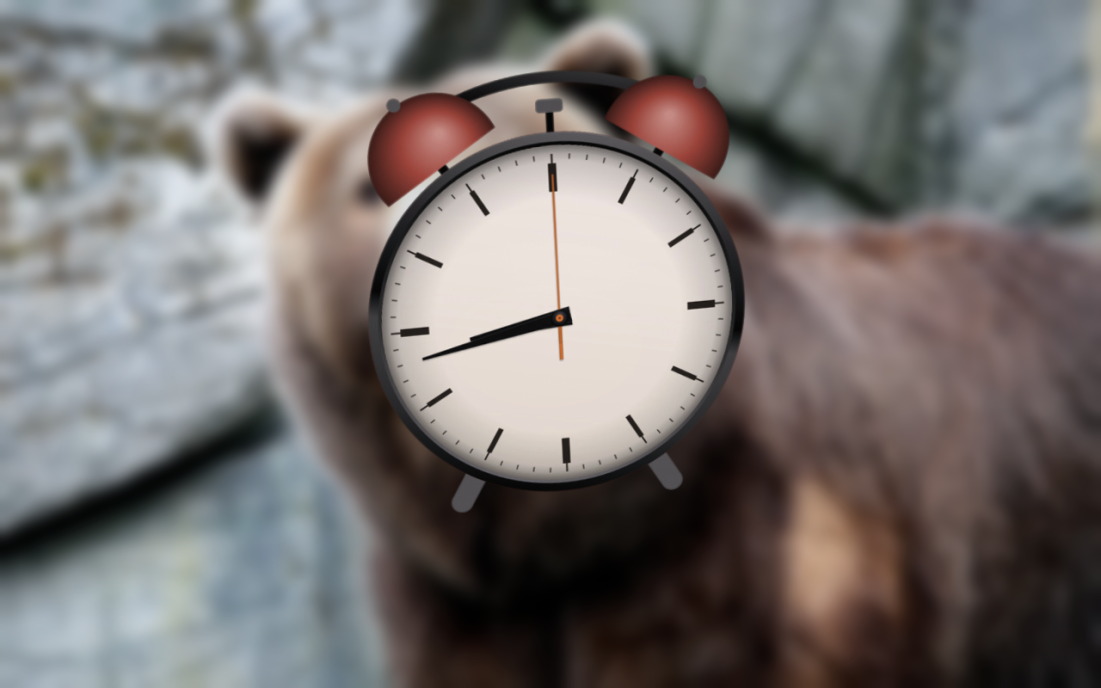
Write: 8:43:00
